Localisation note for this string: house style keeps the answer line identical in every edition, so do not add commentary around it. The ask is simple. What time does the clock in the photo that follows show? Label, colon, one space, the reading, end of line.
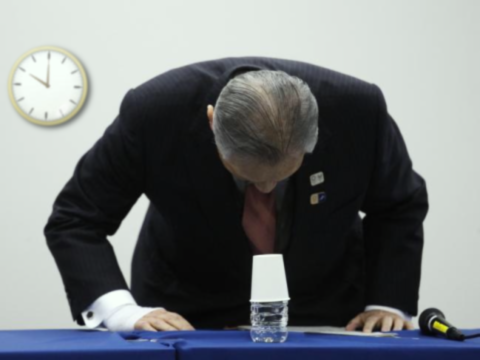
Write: 10:00
